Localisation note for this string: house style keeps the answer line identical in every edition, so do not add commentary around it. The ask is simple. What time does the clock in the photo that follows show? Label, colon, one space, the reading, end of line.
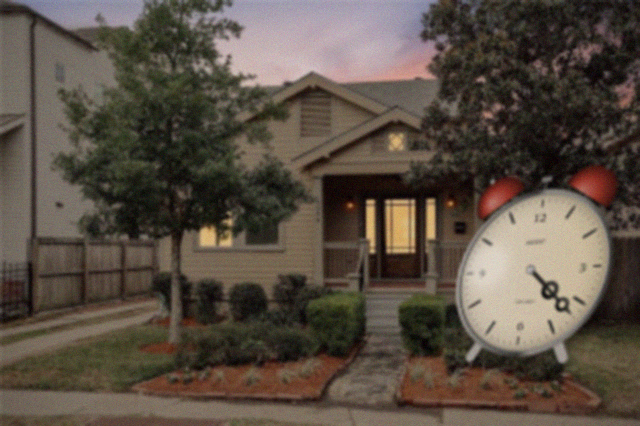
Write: 4:22
